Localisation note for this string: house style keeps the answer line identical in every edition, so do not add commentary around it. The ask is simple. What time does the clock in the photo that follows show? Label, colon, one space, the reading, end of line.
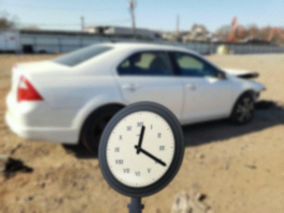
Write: 12:20
